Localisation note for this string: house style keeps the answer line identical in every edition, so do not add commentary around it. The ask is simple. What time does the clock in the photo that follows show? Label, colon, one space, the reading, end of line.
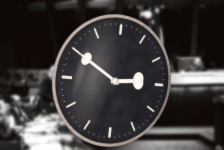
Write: 2:50
